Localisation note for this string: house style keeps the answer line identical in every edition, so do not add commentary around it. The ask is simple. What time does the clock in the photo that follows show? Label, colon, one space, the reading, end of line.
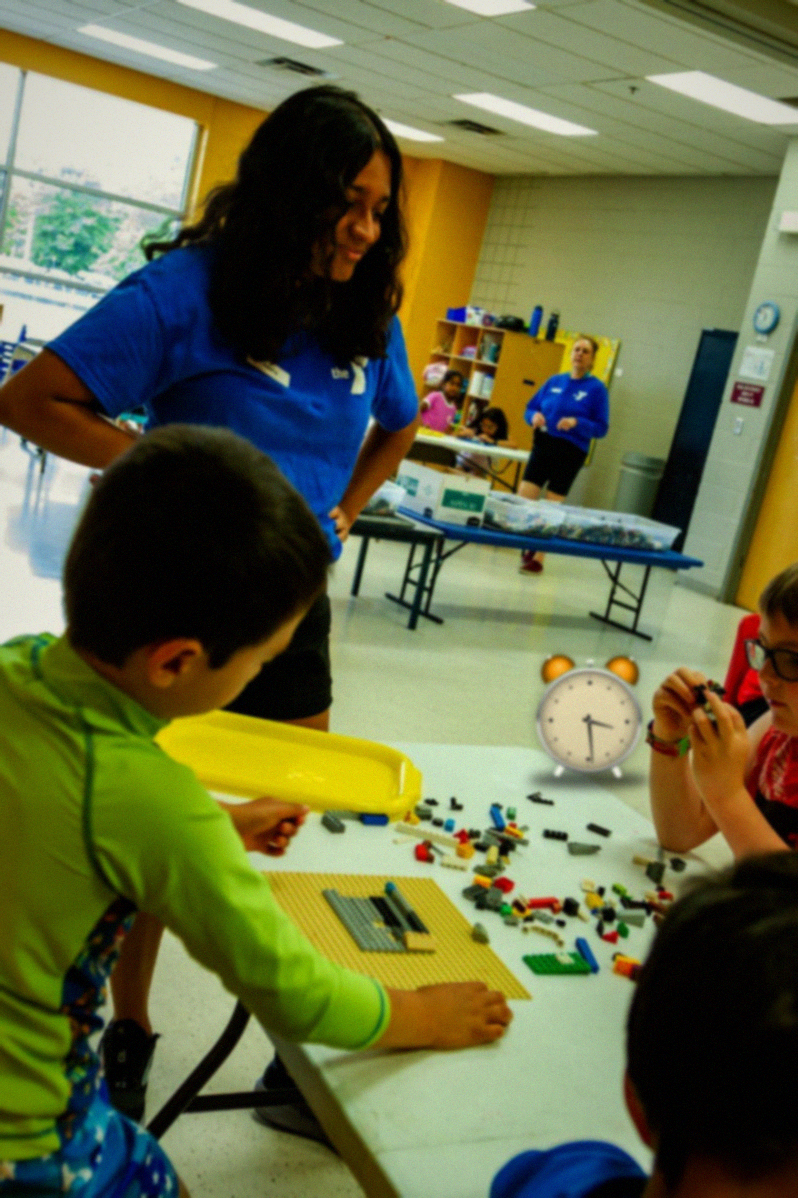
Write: 3:29
